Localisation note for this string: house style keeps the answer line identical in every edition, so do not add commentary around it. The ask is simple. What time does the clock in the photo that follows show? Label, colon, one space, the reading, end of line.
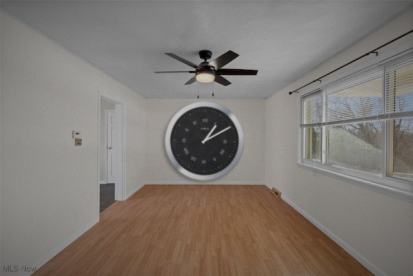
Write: 1:10
